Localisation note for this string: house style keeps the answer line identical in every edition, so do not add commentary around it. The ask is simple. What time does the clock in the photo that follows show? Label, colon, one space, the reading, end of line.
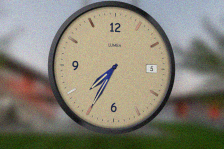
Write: 7:35
